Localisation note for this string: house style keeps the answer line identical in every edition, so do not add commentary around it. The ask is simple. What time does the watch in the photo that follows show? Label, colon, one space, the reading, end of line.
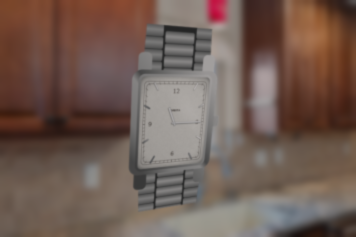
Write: 11:15
